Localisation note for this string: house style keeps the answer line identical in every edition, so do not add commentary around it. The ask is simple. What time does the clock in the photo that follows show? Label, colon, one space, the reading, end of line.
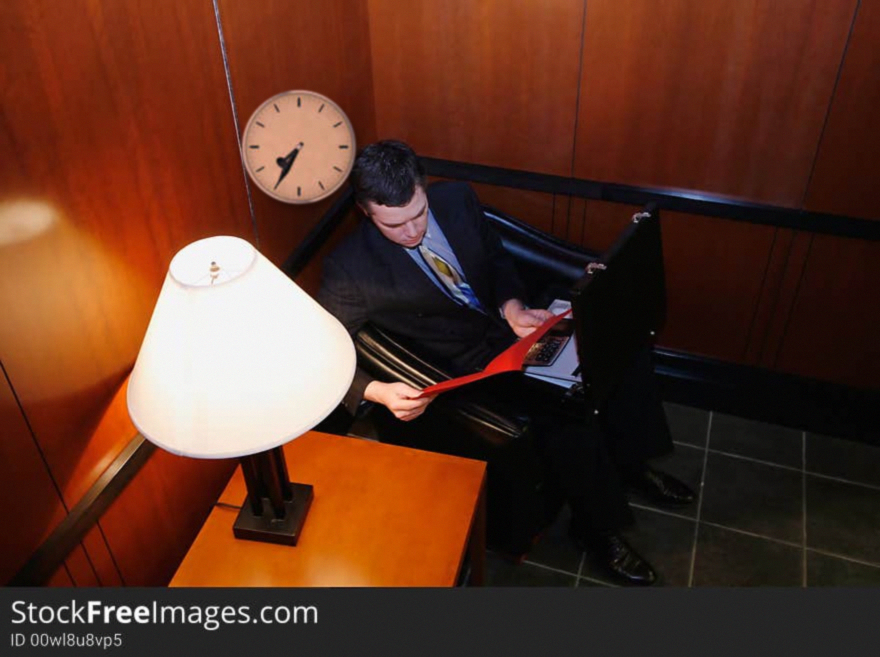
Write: 7:35
